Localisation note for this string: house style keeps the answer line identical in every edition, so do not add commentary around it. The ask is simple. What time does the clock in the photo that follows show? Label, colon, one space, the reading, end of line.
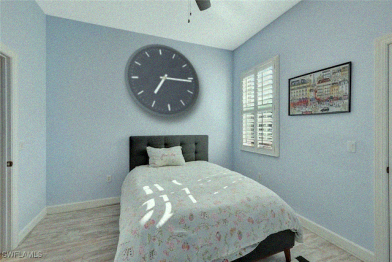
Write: 7:16
